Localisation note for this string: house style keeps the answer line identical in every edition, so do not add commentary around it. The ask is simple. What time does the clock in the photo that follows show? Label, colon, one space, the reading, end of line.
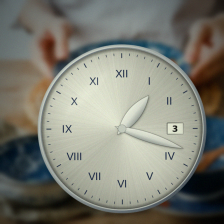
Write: 1:18
